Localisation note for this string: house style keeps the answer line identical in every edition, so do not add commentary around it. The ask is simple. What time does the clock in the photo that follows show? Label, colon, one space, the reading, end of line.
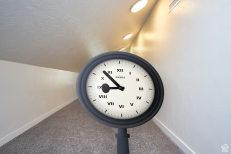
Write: 8:53
